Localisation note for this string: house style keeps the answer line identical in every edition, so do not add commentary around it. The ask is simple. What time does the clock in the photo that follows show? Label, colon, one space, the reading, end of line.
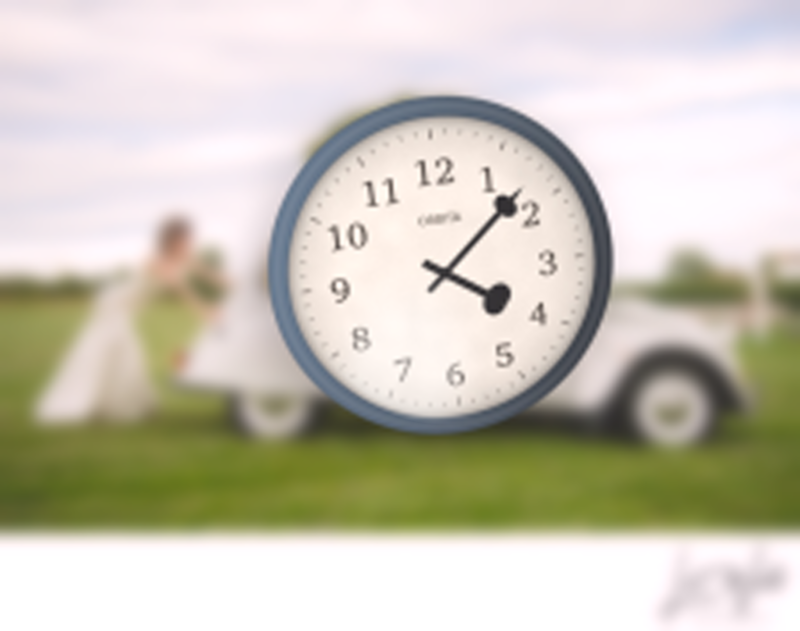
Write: 4:08
